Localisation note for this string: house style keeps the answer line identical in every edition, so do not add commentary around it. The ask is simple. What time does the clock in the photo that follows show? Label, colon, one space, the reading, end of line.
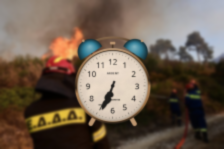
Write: 6:34
